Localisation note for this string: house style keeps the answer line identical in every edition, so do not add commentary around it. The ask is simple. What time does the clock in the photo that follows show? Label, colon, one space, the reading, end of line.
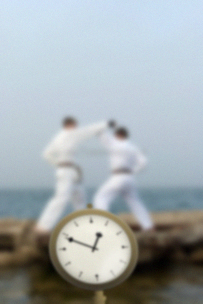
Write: 12:49
